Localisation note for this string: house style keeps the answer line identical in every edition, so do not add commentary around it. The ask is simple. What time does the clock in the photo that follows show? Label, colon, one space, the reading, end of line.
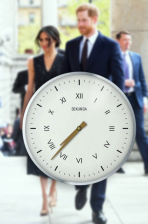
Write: 7:37
